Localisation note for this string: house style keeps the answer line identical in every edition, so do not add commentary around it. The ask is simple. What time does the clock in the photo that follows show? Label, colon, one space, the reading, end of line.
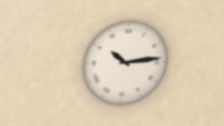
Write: 10:14
